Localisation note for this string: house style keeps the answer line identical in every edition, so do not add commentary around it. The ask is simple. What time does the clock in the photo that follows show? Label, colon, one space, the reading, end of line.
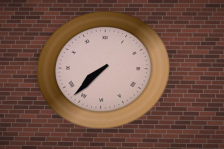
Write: 7:37
